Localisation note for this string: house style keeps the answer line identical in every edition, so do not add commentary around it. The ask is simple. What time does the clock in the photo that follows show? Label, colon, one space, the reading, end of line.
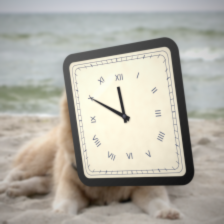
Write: 11:50
